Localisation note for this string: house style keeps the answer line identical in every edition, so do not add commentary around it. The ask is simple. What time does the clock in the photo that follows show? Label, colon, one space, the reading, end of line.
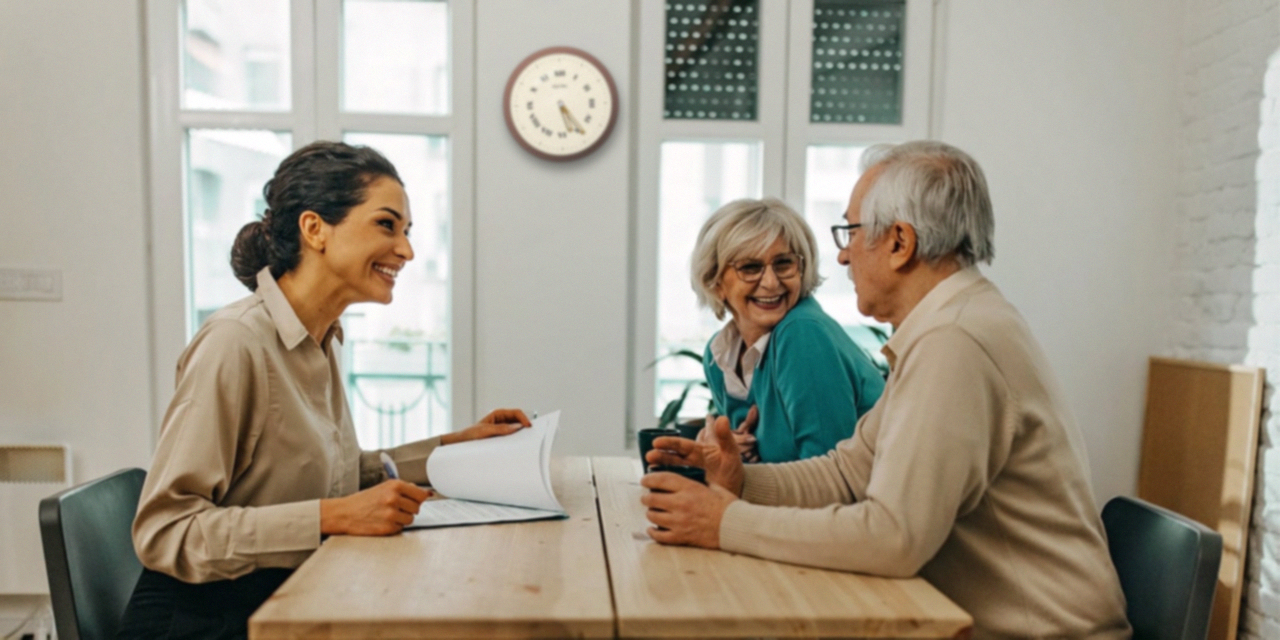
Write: 5:24
